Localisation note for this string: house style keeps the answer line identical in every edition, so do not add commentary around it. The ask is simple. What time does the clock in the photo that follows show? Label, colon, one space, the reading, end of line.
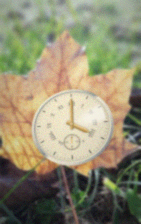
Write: 4:00
